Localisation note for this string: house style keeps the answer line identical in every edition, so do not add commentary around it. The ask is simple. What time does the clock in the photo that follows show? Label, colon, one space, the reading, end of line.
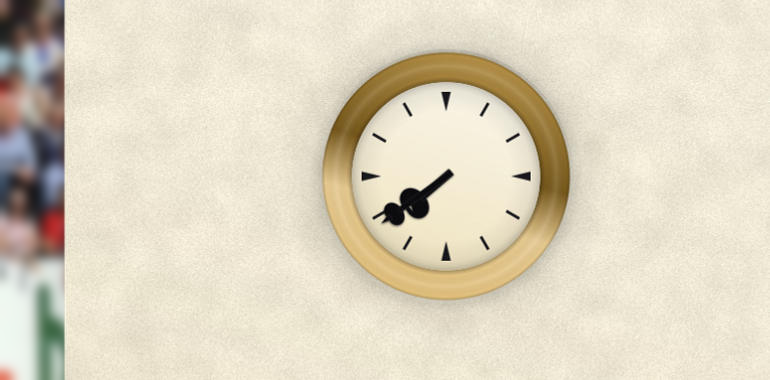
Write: 7:39
